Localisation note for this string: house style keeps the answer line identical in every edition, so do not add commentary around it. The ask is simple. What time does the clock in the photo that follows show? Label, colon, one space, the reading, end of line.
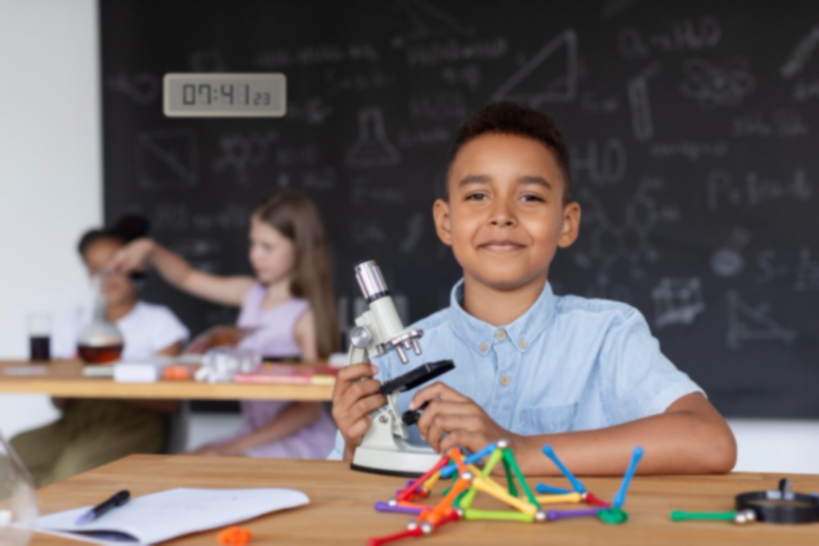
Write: 7:41
